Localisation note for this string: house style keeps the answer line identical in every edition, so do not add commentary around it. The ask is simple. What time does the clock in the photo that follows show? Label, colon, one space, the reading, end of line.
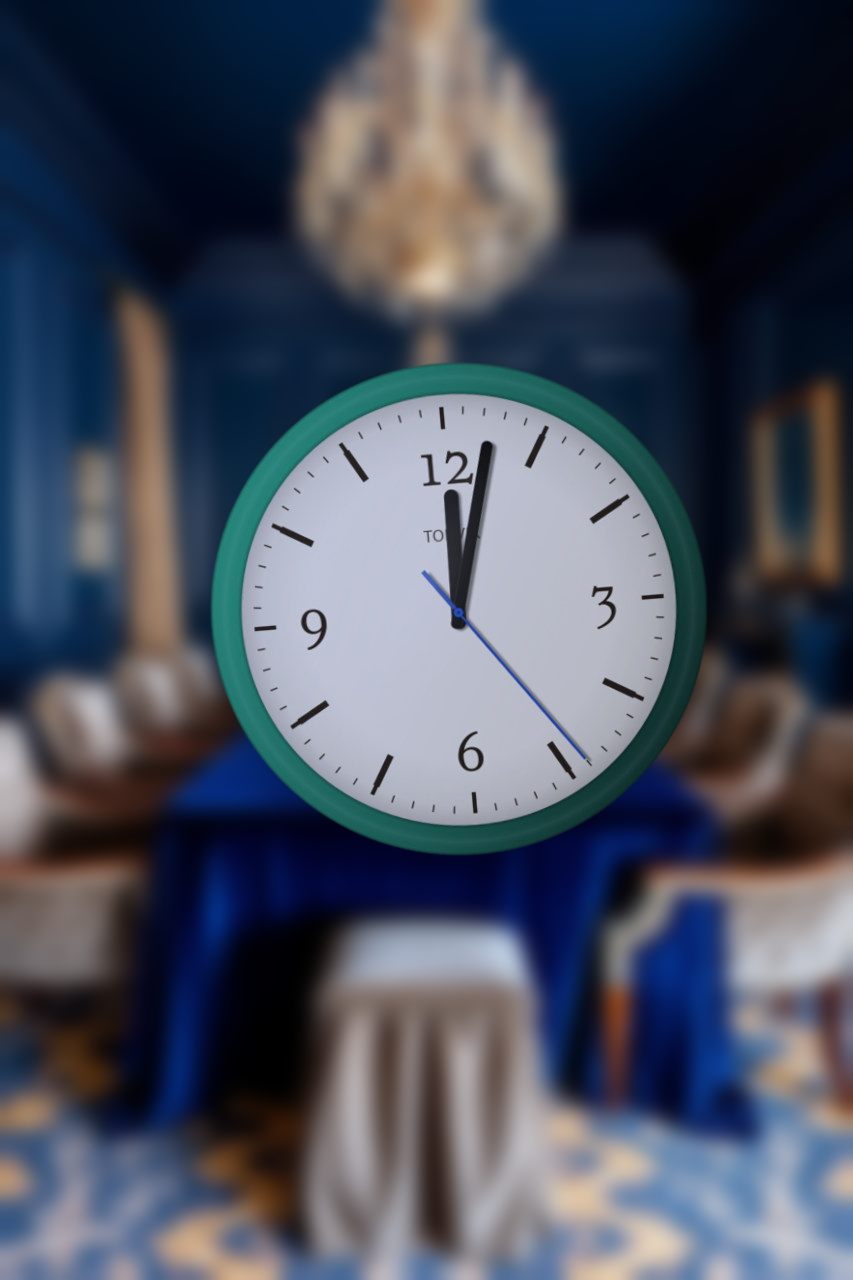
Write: 12:02:24
